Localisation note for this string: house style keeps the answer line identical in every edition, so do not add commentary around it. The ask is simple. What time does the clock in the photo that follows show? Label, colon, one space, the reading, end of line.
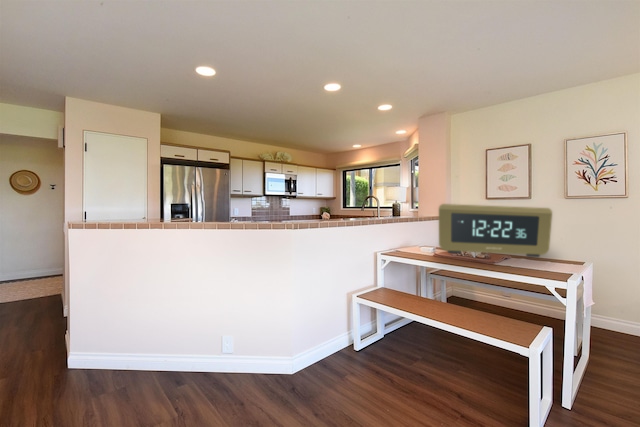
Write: 12:22
